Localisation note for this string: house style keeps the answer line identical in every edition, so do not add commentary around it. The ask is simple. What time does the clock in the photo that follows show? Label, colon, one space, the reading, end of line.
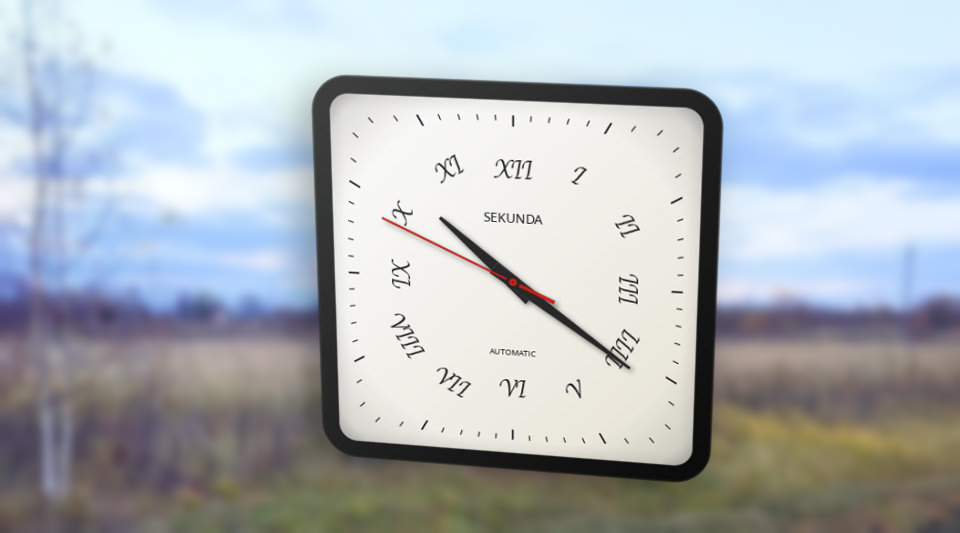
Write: 10:20:49
